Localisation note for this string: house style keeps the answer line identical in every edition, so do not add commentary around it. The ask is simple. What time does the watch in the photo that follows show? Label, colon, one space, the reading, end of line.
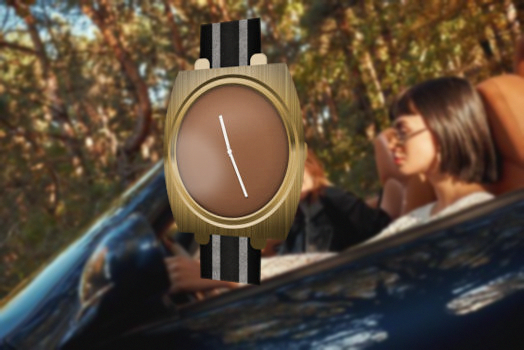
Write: 11:26
